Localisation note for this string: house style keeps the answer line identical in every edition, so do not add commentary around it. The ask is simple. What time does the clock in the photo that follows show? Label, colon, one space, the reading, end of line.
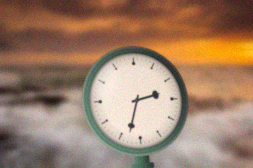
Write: 2:33
